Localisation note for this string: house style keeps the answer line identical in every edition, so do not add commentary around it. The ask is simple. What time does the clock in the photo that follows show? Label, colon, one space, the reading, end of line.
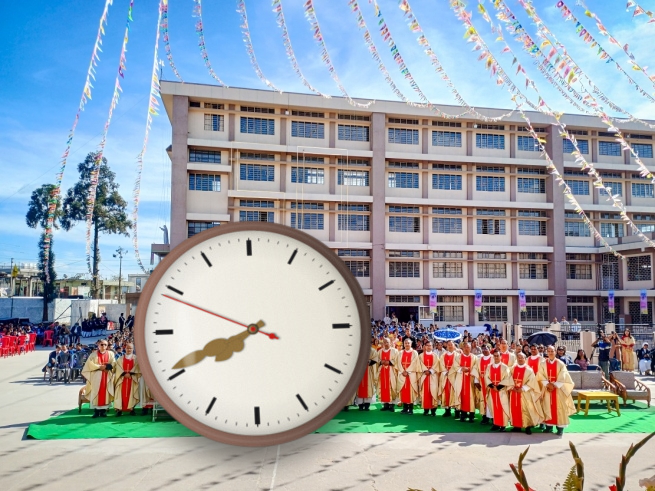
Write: 7:40:49
